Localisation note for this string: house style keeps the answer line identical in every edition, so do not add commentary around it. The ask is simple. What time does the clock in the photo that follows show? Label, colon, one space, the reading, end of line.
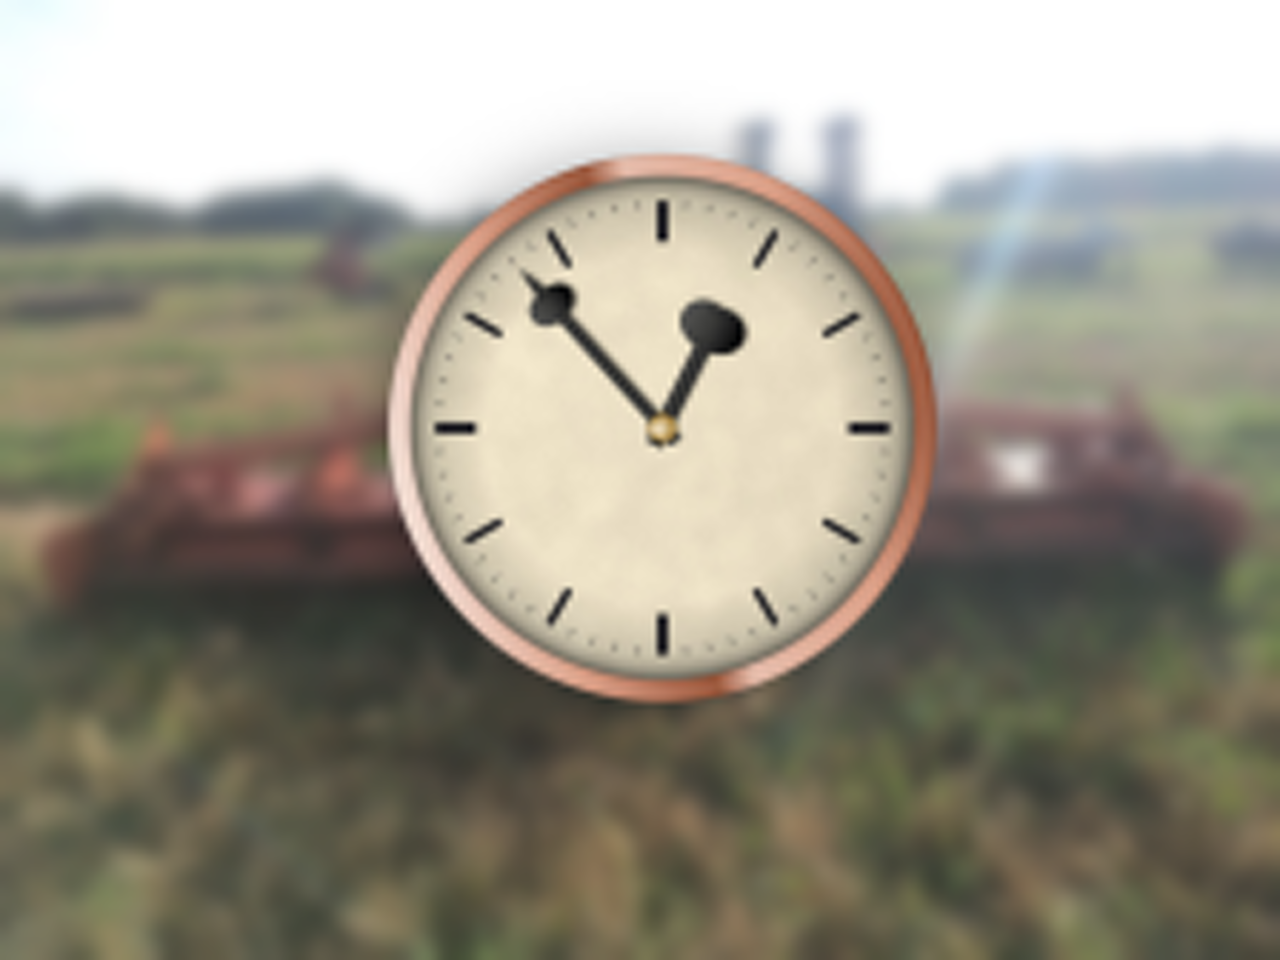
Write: 12:53
